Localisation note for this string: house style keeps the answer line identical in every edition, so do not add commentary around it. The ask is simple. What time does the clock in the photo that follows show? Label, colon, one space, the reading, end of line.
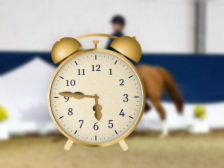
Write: 5:46
